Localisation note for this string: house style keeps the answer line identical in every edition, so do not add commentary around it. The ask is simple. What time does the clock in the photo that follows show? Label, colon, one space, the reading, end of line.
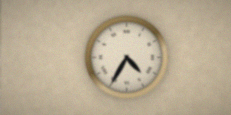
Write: 4:35
